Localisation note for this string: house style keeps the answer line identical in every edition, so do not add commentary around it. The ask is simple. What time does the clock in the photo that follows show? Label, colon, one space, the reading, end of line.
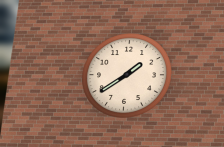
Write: 1:39
